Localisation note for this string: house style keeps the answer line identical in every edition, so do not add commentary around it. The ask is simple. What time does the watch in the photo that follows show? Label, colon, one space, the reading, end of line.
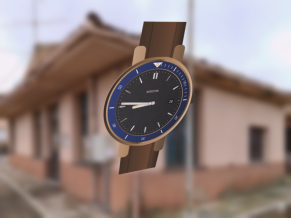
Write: 8:46
